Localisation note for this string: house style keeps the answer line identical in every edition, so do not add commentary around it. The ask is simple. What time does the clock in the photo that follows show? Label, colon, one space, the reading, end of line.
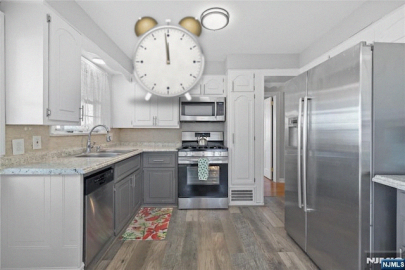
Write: 11:59
